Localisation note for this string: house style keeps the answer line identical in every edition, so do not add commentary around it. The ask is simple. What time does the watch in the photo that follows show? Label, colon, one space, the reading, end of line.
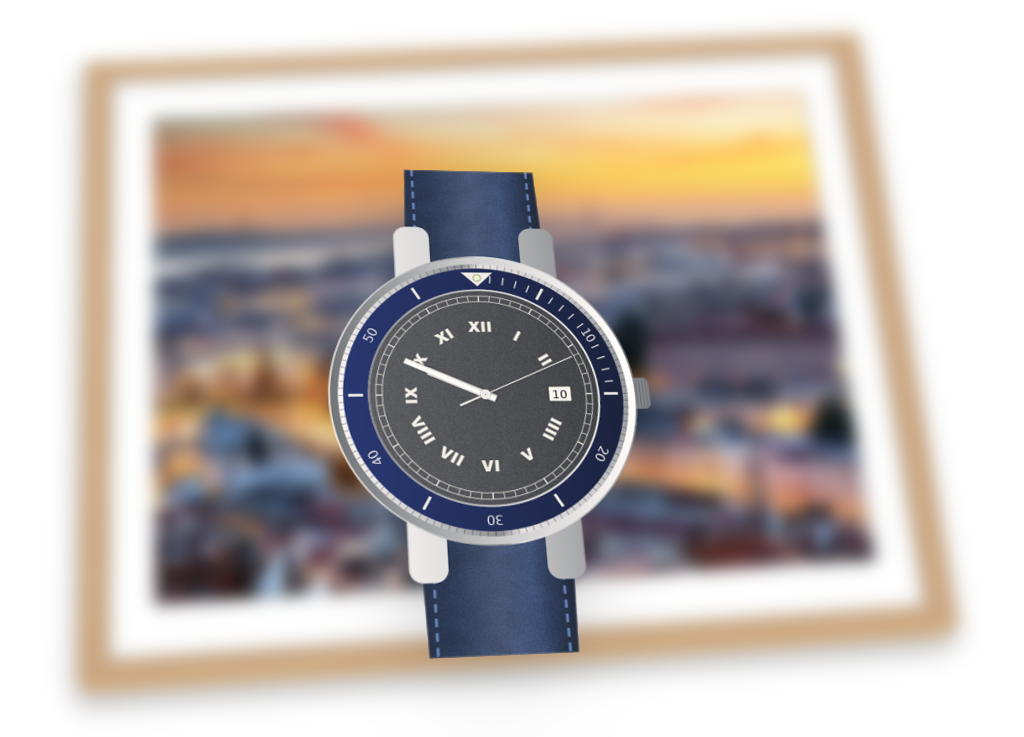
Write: 9:49:11
